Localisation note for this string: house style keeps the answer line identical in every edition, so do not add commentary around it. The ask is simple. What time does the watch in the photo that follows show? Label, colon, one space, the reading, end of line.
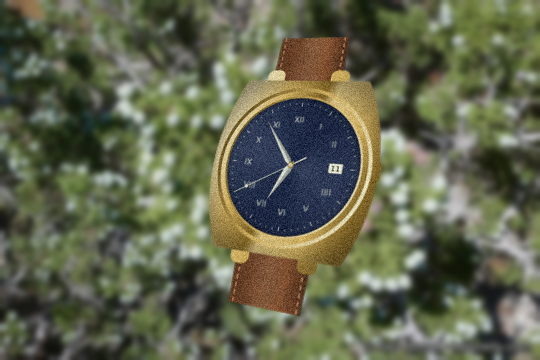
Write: 6:53:40
